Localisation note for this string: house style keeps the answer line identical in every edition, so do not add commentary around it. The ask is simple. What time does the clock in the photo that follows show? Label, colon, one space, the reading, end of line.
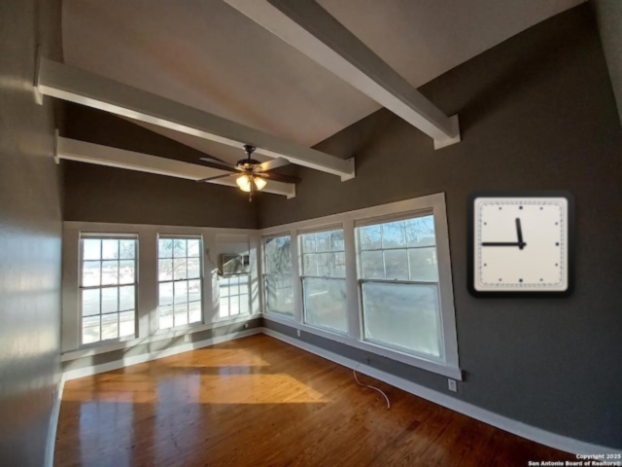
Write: 11:45
